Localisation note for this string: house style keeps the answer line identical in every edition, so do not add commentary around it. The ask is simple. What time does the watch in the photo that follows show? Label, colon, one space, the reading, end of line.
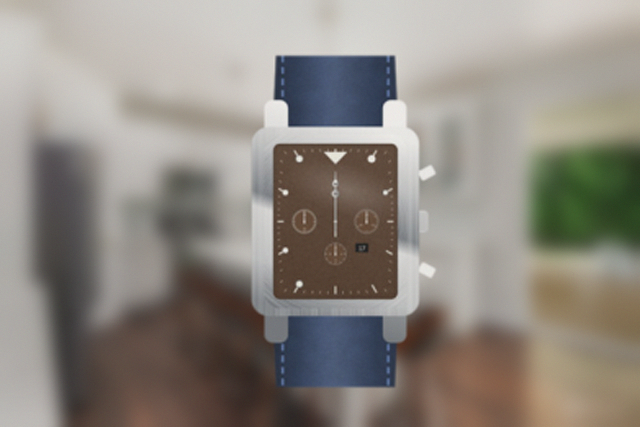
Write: 12:00
